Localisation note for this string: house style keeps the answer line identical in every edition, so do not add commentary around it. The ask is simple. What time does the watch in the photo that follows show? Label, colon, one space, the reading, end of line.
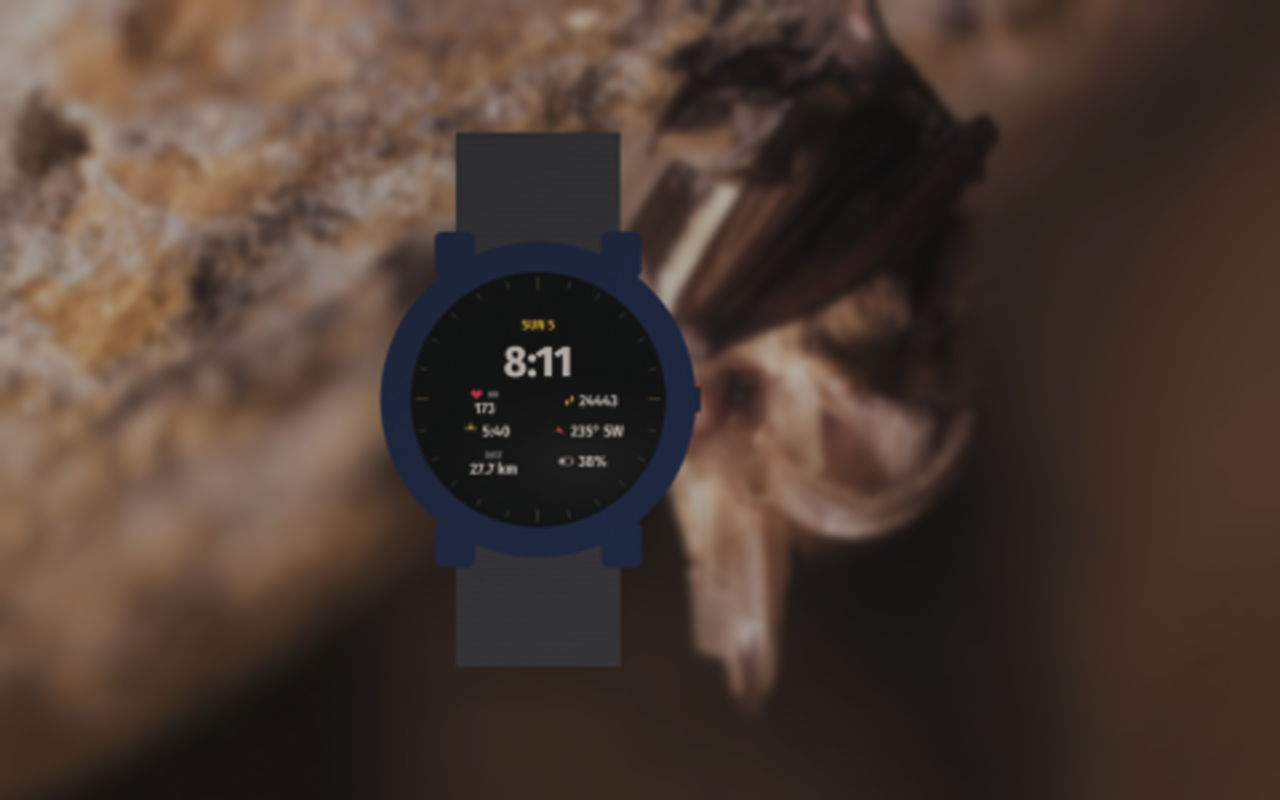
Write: 8:11
